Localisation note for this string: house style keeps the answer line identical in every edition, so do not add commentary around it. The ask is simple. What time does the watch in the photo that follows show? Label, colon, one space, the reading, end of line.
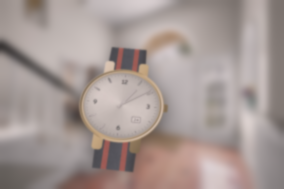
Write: 1:09
